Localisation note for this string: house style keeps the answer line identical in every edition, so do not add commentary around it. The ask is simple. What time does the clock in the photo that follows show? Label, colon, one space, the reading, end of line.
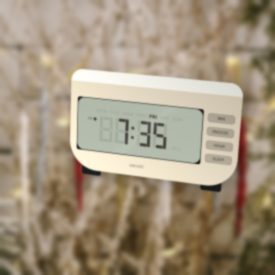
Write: 7:35
